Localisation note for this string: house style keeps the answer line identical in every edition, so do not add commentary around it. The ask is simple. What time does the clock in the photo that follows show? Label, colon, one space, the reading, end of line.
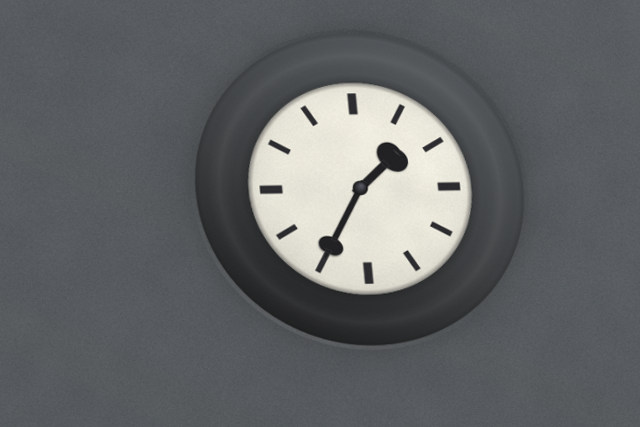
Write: 1:35
